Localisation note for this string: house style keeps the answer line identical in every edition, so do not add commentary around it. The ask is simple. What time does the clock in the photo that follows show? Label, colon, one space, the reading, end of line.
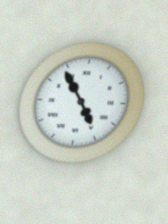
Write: 4:54
